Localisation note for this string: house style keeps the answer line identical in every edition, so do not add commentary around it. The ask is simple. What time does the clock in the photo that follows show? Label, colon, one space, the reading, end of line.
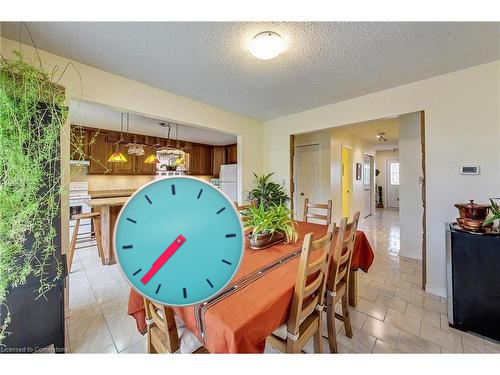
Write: 7:38
